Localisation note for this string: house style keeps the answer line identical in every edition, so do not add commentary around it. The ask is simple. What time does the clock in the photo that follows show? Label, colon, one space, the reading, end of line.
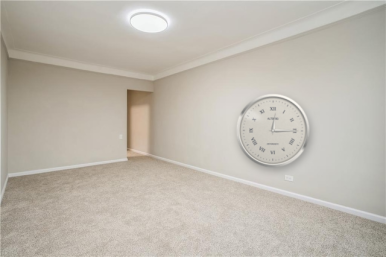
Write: 12:15
